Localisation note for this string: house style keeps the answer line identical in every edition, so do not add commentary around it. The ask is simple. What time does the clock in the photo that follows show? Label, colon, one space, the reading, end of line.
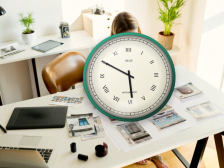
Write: 5:50
